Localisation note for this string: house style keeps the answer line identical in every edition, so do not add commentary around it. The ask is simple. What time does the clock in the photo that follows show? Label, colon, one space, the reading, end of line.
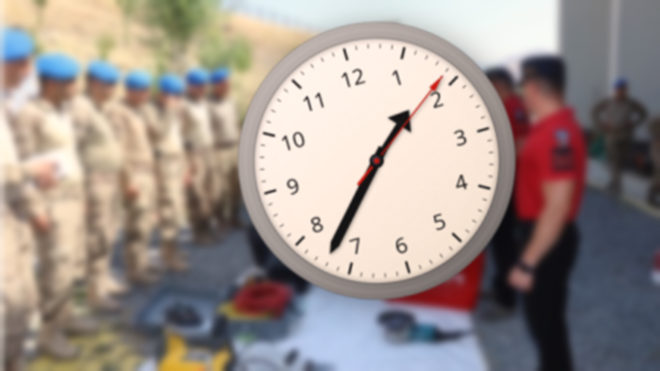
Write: 1:37:09
